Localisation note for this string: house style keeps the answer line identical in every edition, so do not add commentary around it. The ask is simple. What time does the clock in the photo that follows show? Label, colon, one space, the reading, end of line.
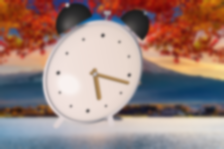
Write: 5:17
